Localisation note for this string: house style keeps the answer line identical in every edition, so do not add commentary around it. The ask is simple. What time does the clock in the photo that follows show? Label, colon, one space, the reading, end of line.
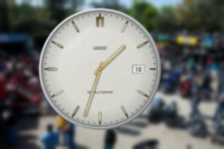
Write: 1:33
